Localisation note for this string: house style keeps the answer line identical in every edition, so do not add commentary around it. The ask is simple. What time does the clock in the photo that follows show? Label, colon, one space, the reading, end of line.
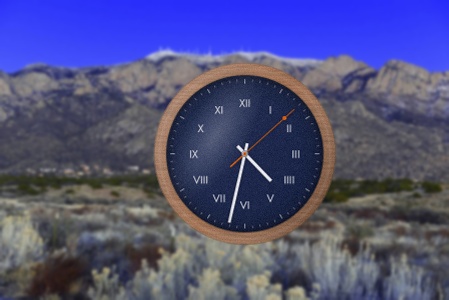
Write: 4:32:08
